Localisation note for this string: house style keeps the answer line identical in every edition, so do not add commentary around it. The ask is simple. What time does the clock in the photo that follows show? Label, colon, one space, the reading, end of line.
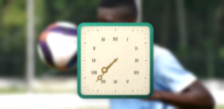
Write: 7:37
